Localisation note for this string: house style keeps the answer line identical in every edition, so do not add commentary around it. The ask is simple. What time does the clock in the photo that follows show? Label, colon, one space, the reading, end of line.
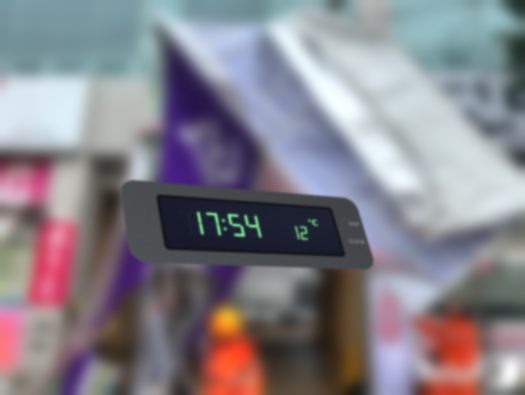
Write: 17:54
